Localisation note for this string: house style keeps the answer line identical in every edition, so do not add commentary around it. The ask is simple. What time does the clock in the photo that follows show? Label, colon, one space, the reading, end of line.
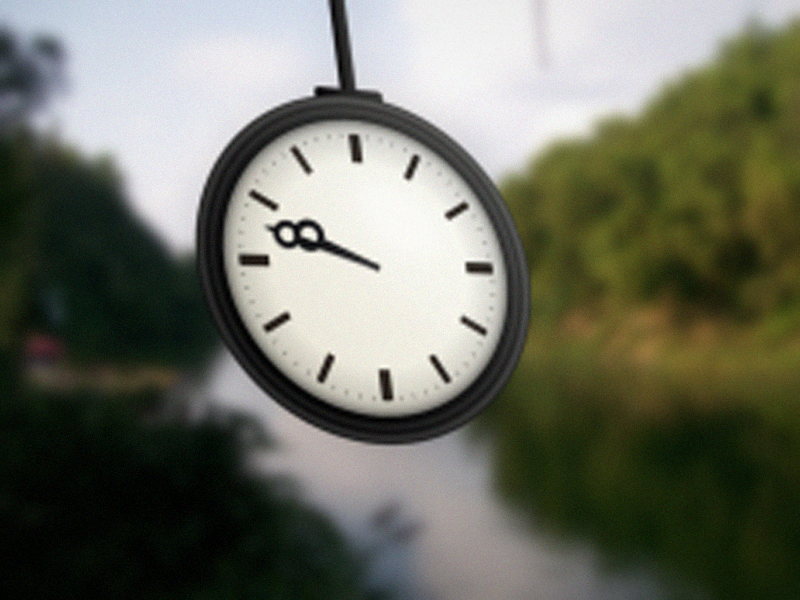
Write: 9:48
